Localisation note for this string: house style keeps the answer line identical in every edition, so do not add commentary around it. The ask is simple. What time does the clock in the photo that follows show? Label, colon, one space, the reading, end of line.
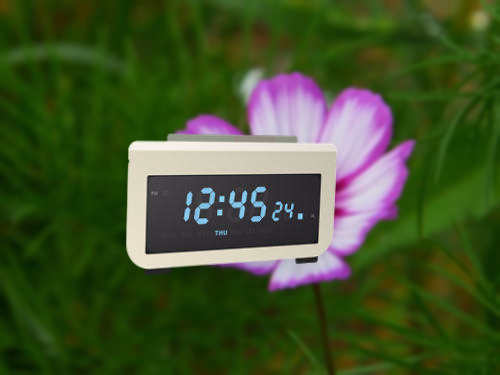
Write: 12:45:24
